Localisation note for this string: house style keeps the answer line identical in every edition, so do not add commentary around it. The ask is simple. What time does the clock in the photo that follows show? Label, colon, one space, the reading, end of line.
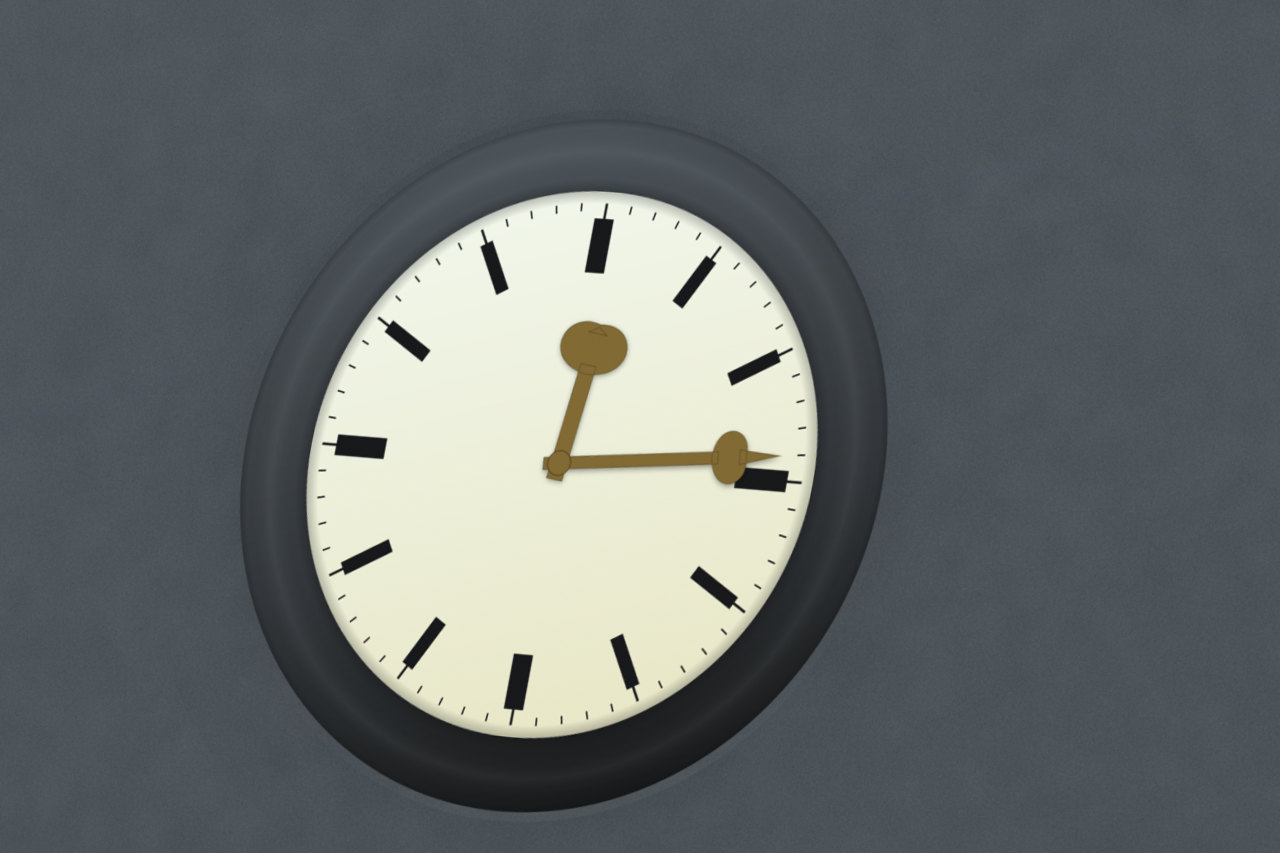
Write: 12:14
